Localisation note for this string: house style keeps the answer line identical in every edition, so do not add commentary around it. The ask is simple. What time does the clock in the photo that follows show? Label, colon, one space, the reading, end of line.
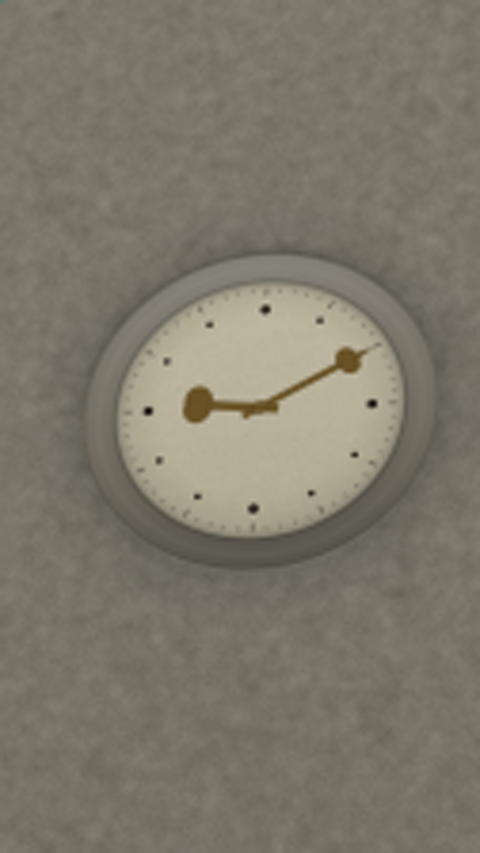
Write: 9:10
